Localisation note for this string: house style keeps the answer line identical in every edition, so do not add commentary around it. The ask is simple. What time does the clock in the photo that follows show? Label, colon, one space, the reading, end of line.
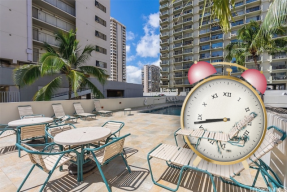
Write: 8:43
